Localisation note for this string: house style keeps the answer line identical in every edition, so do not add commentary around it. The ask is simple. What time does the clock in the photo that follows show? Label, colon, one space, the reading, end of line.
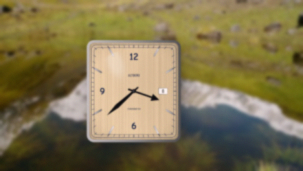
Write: 3:38
